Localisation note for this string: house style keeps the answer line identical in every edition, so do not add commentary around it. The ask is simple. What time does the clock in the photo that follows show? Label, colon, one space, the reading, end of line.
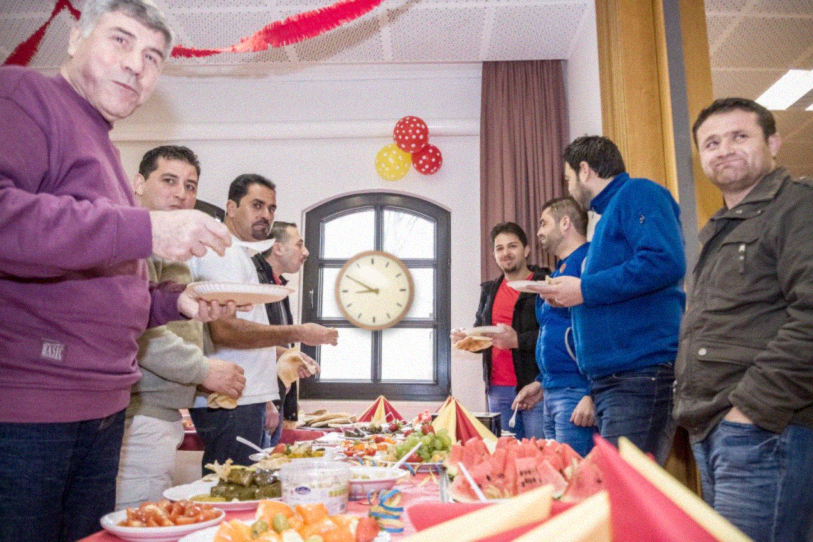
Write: 8:50
